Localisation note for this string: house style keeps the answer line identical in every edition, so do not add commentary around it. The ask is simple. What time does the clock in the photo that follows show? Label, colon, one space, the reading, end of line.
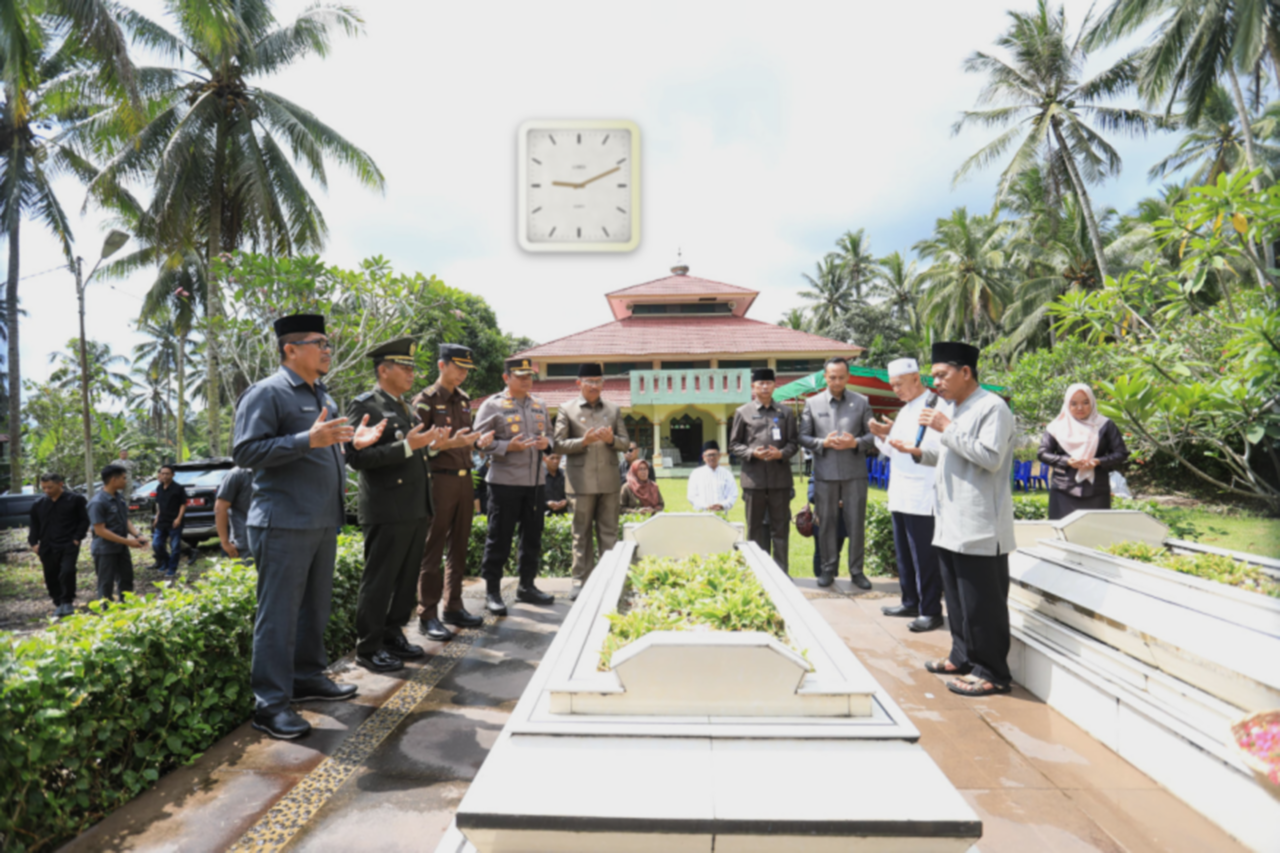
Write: 9:11
